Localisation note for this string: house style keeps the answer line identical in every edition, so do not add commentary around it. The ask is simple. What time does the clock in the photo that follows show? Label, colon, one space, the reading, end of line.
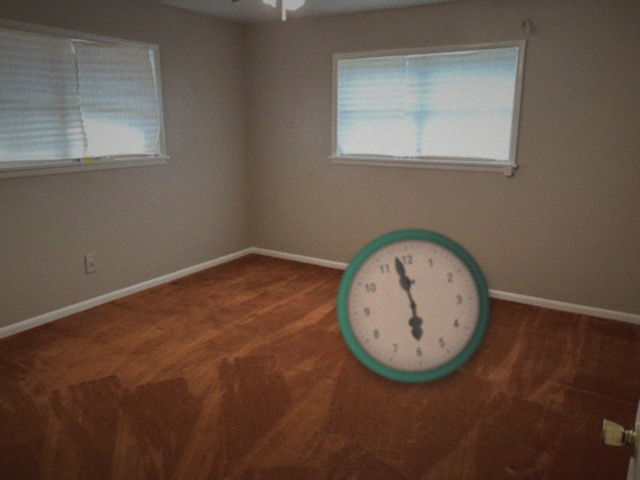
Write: 5:58
